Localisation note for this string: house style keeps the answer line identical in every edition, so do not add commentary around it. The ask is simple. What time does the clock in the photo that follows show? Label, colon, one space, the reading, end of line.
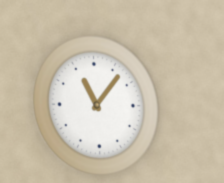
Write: 11:07
